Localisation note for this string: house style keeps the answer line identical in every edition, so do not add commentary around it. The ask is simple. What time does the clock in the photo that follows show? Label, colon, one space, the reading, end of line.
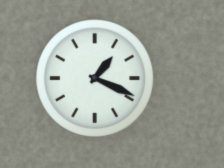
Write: 1:19
